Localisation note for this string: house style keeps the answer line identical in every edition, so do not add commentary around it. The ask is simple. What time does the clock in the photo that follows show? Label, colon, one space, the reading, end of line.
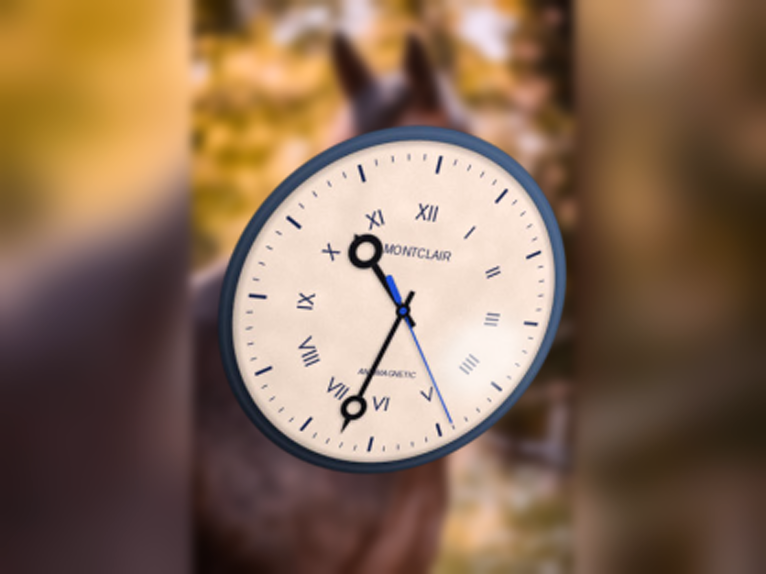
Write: 10:32:24
